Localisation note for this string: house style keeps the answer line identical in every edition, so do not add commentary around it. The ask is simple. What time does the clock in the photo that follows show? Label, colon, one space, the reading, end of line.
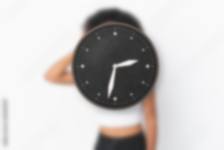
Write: 2:32
